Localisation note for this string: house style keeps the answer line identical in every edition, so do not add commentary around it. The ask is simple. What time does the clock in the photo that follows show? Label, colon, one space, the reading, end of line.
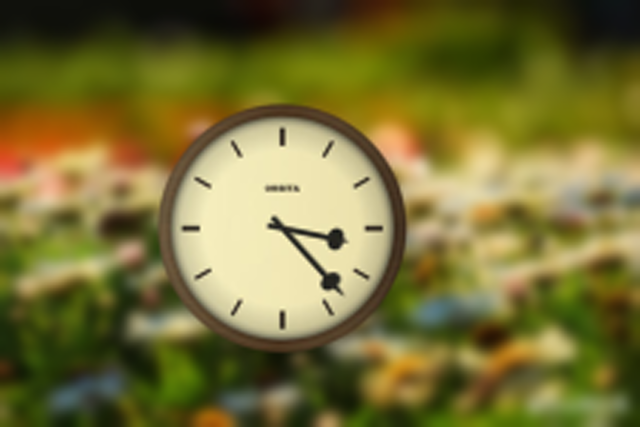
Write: 3:23
